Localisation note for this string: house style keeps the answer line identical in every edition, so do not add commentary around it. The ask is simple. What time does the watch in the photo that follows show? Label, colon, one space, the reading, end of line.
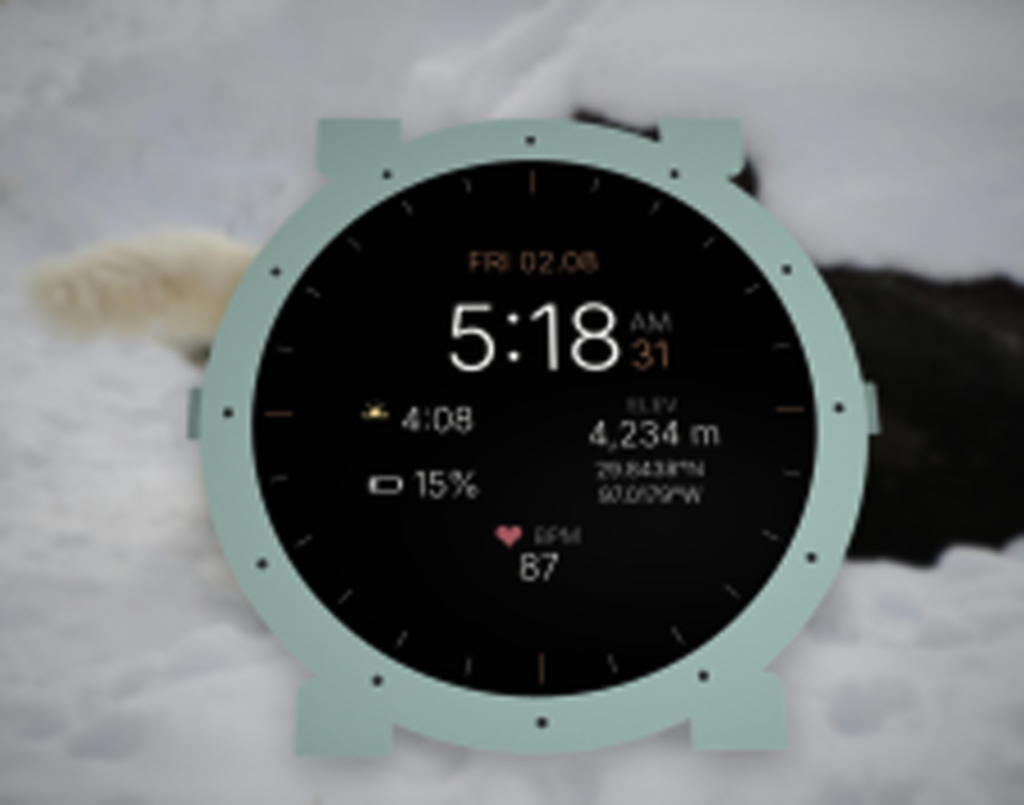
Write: 5:18:31
